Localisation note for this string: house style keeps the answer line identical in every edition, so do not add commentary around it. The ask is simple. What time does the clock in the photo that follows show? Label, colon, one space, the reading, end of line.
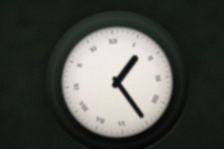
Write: 1:25
